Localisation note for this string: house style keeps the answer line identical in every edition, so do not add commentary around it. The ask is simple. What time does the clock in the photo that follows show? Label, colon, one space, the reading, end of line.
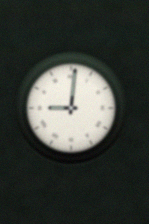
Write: 9:01
